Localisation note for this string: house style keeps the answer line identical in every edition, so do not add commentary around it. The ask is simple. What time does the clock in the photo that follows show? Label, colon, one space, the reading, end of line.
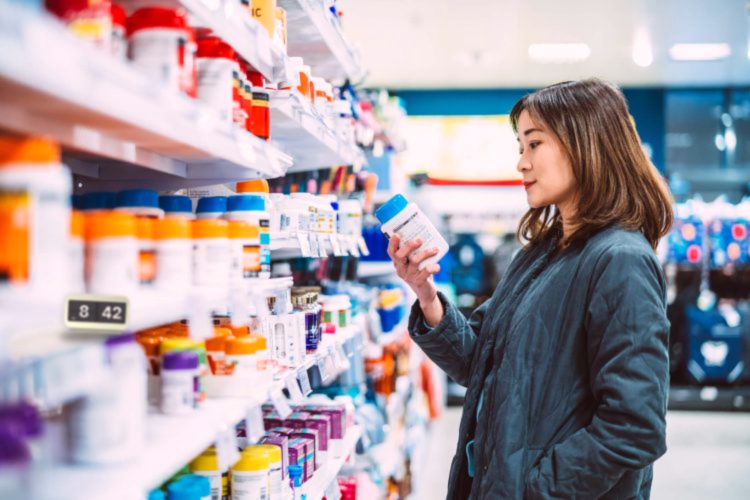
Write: 8:42
